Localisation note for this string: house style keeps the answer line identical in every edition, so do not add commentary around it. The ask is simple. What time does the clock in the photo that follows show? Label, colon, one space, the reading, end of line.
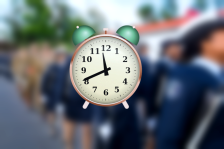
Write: 11:41
